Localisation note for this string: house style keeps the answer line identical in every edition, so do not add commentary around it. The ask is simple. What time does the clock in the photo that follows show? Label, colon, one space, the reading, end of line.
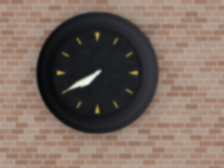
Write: 7:40
